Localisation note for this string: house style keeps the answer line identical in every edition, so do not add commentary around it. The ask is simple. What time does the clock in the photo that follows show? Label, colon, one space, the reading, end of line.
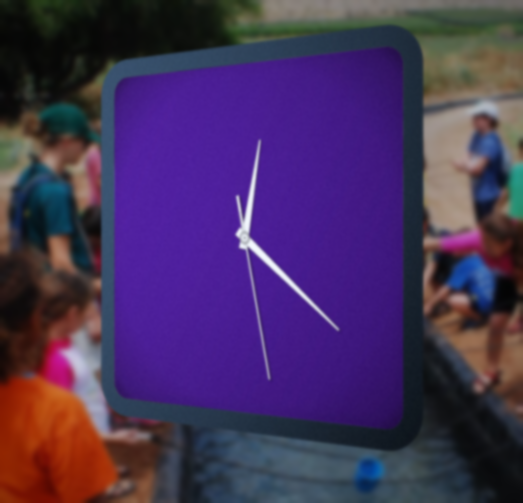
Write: 12:21:28
